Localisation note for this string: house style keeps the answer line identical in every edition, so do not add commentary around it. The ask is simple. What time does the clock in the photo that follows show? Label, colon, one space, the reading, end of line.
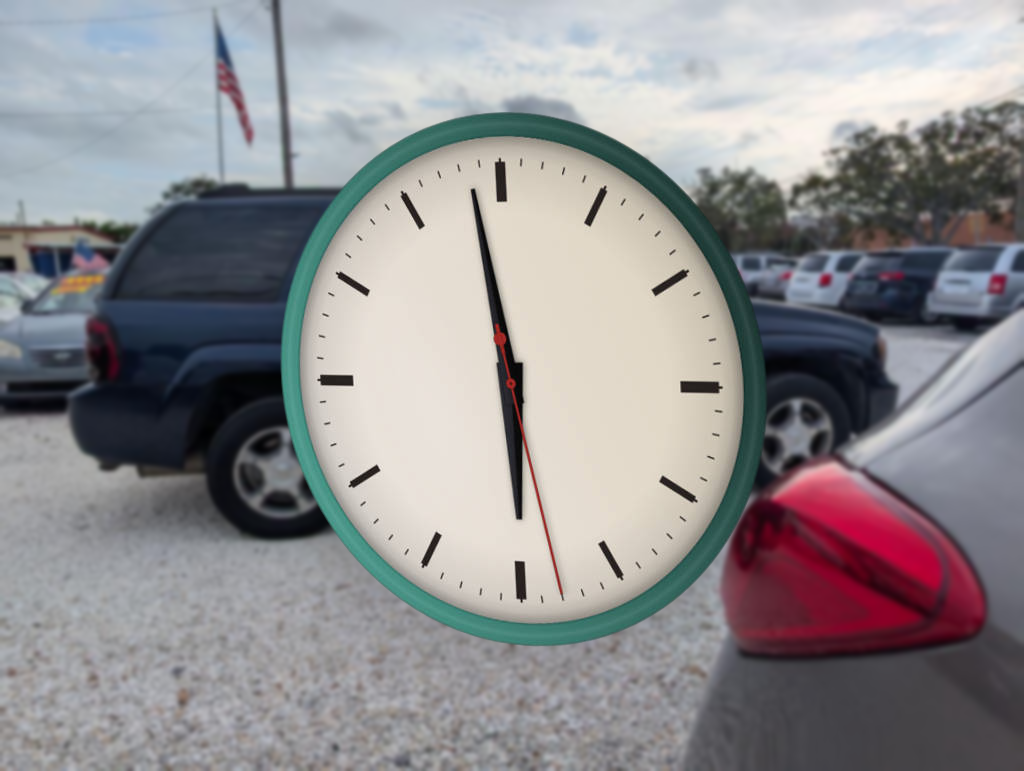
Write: 5:58:28
